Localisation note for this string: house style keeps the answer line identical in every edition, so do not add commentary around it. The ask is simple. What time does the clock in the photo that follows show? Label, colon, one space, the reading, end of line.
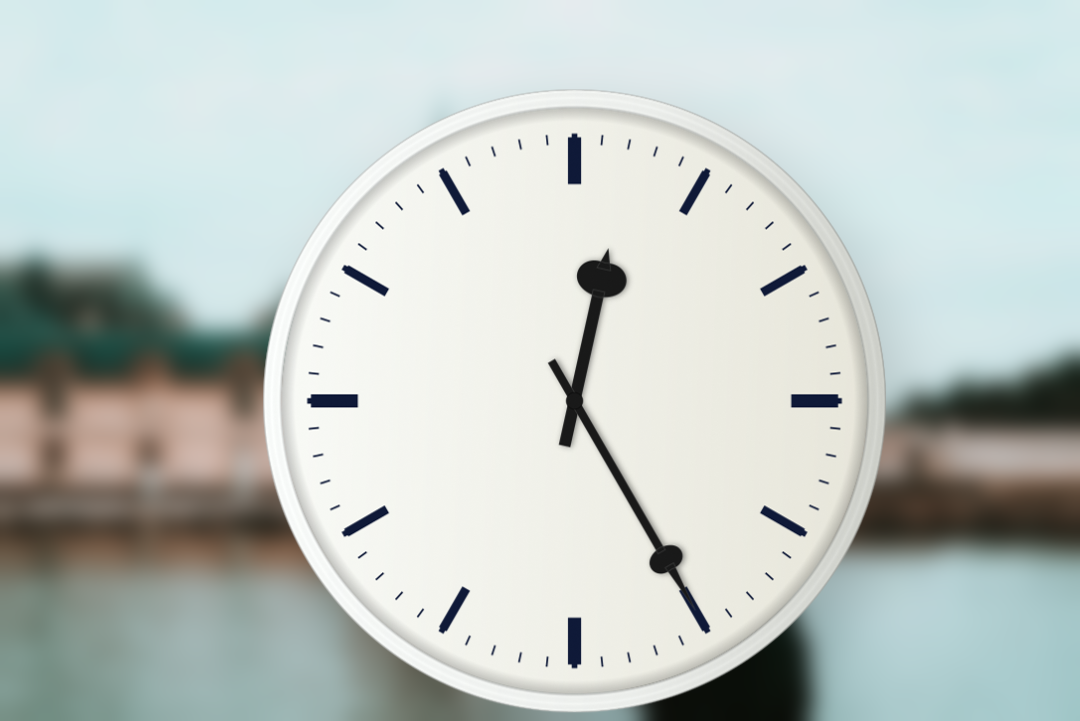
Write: 12:25
